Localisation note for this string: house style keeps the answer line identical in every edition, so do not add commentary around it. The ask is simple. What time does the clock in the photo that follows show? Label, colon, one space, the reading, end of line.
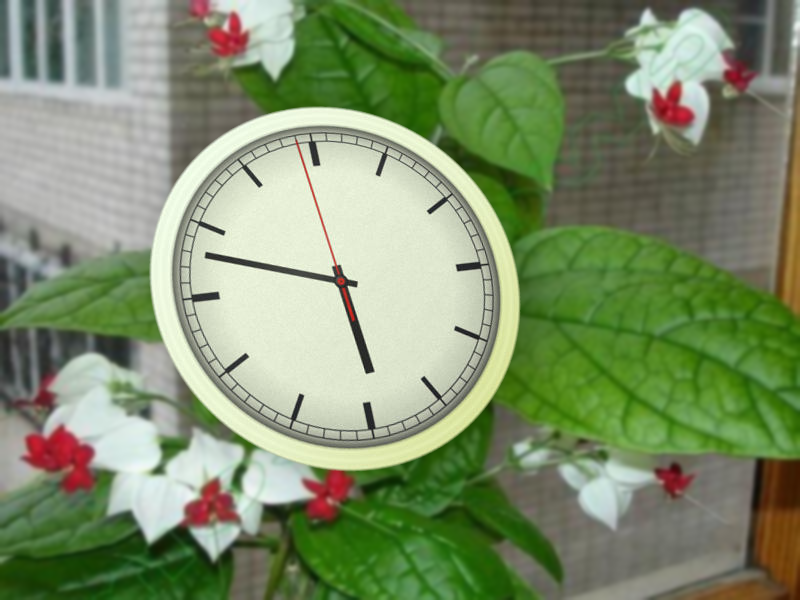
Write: 5:47:59
